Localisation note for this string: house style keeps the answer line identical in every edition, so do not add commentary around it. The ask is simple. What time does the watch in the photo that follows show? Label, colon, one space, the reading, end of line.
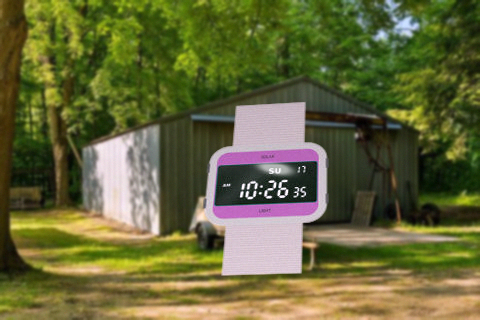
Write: 10:26:35
